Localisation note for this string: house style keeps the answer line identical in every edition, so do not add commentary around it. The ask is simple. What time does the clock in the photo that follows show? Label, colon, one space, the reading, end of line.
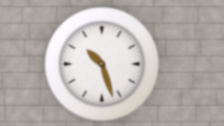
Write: 10:27
